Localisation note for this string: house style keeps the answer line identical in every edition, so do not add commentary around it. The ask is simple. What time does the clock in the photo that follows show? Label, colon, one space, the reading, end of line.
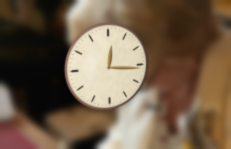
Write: 12:16
